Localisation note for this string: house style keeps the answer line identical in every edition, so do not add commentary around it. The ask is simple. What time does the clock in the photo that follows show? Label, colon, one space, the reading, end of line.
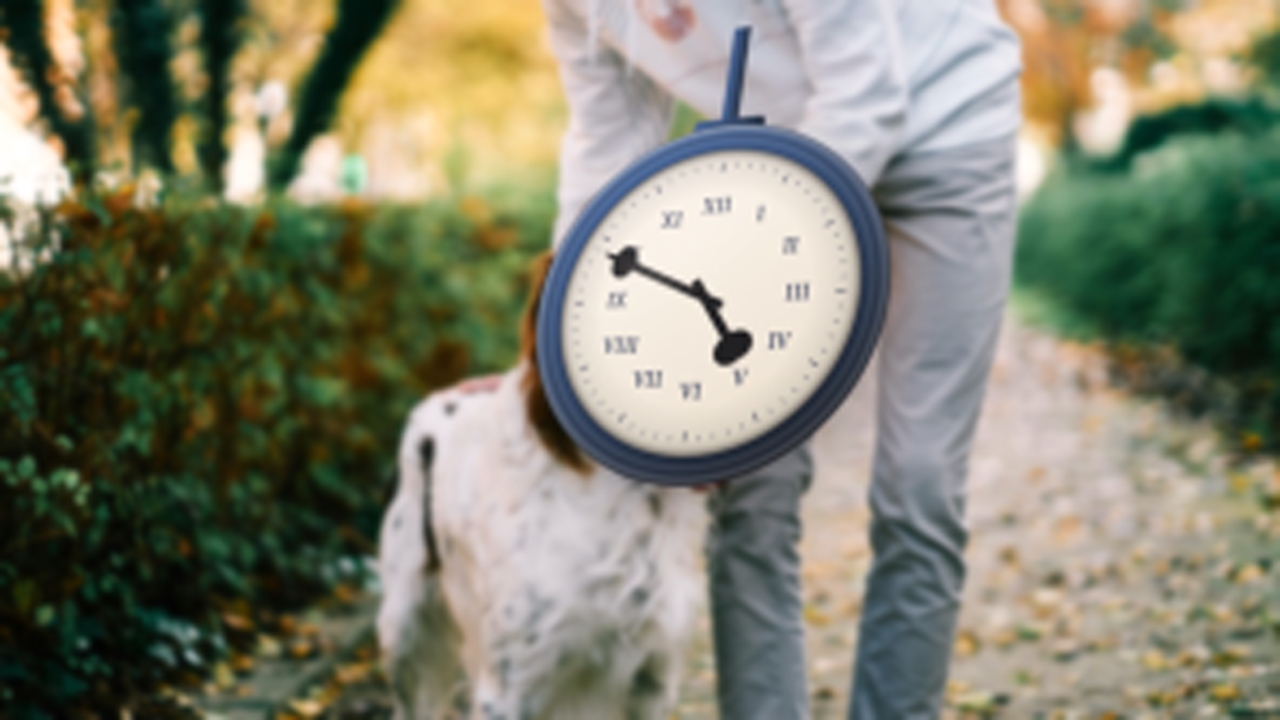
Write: 4:49
